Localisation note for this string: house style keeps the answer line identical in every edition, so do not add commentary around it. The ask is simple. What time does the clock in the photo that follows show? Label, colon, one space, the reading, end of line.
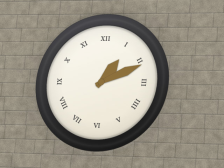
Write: 1:11
